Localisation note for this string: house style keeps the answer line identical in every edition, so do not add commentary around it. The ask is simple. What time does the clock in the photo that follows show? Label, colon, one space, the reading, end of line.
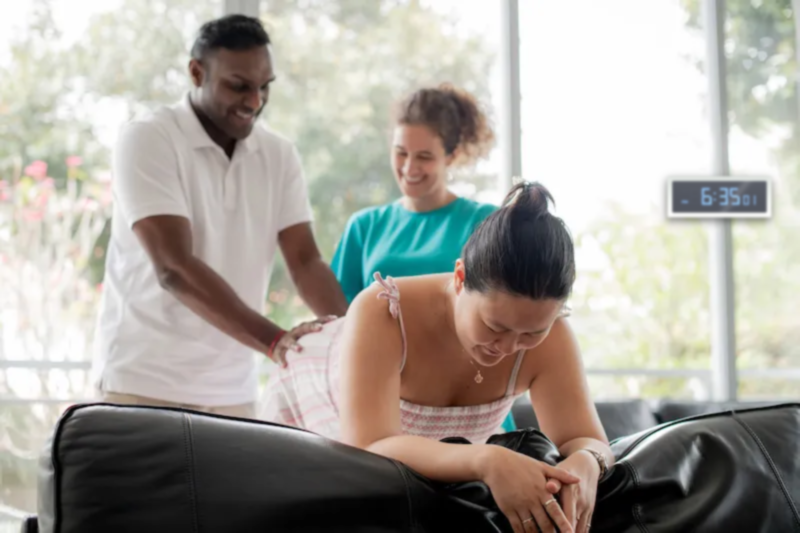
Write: 6:35
